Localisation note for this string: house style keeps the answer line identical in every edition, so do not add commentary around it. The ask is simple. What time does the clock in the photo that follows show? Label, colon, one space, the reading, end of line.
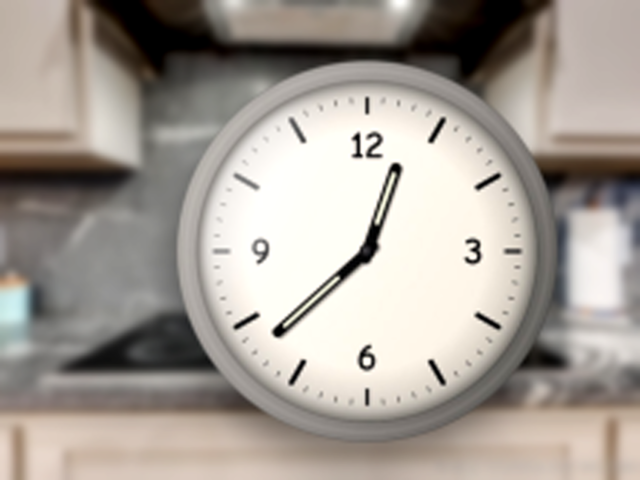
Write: 12:38
